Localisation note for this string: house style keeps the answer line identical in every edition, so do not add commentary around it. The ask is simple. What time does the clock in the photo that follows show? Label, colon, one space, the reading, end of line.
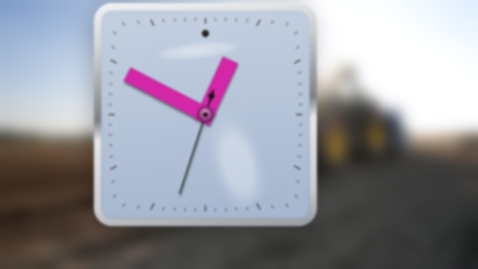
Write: 12:49:33
